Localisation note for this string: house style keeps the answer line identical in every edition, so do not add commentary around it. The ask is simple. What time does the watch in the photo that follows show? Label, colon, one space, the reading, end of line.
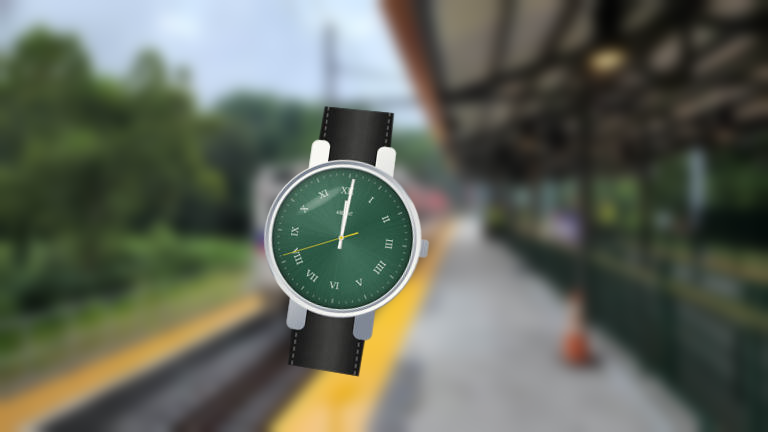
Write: 12:00:41
